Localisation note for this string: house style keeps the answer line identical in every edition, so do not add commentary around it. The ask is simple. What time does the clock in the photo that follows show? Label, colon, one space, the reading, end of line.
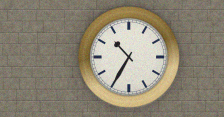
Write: 10:35
